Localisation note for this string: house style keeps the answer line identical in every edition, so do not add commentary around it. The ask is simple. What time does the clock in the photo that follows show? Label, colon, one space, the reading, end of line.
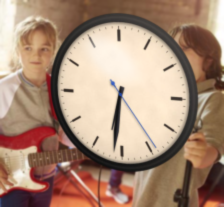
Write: 6:31:24
